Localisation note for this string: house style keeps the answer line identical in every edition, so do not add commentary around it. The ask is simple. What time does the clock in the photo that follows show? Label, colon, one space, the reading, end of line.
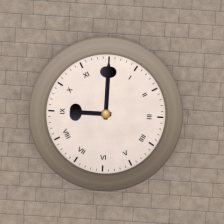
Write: 9:00
